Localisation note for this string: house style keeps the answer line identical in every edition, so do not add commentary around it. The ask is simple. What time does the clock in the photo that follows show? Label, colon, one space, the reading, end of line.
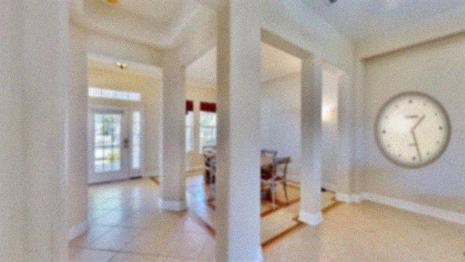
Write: 1:28
